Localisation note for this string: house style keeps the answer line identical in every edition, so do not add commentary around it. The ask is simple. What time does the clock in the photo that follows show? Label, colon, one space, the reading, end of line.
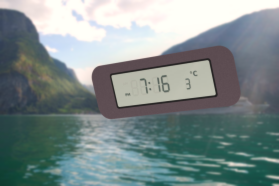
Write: 7:16
